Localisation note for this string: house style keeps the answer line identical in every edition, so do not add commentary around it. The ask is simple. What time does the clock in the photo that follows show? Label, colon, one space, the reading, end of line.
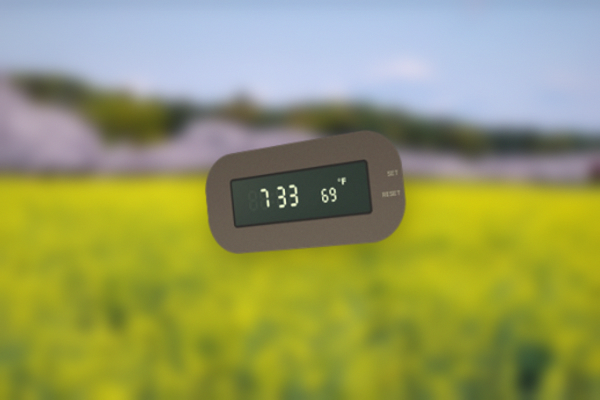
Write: 7:33
